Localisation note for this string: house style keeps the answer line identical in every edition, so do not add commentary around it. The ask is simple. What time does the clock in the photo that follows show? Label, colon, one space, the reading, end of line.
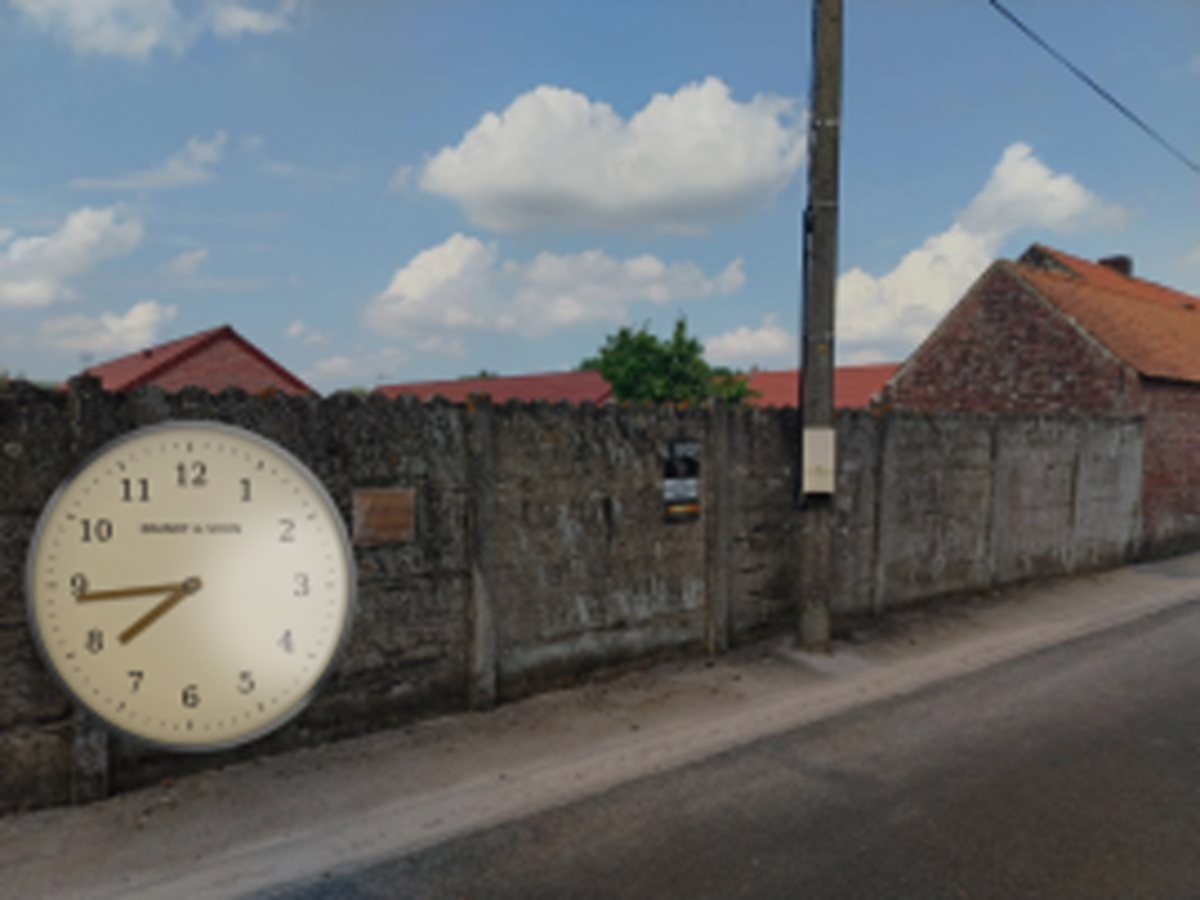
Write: 7:44
